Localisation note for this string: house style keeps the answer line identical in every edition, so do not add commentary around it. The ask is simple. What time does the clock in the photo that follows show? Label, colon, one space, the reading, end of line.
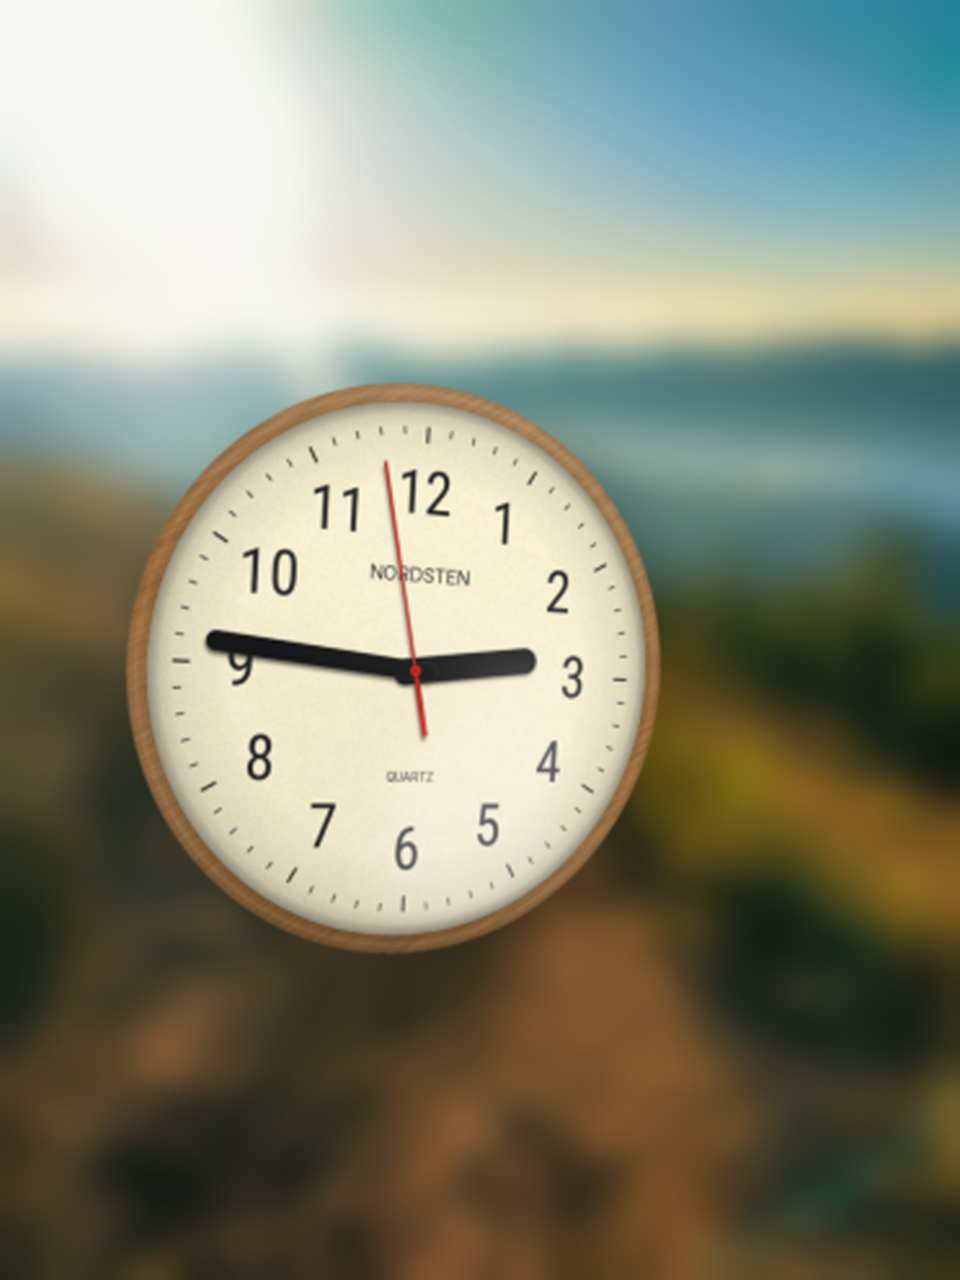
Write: 2:45:58
